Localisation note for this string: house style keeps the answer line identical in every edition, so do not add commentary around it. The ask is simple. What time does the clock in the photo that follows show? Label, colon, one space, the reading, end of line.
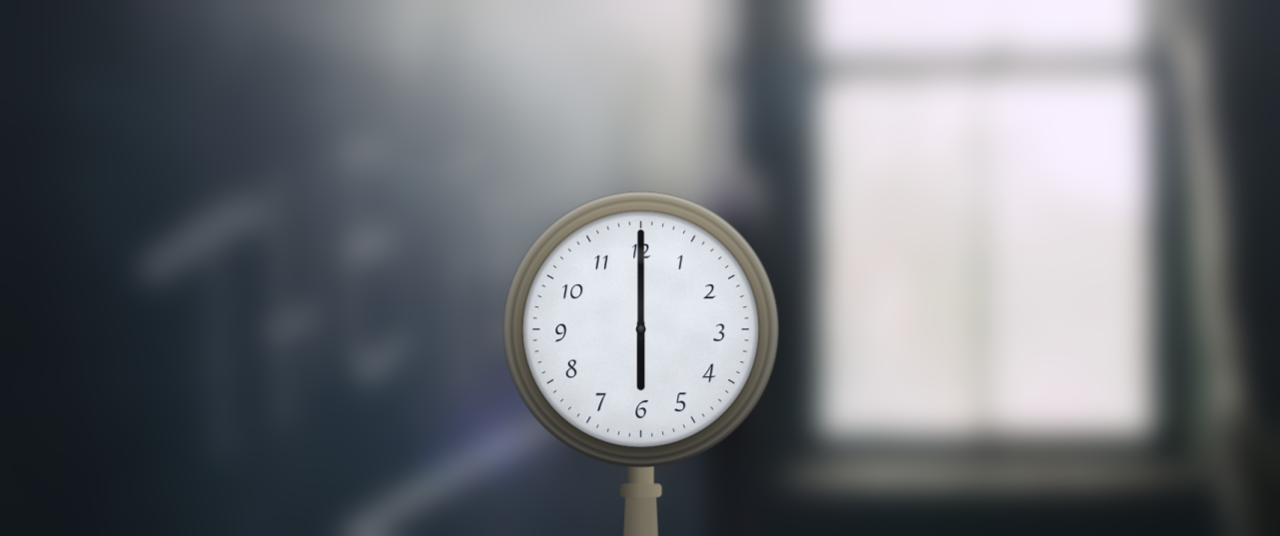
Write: 6:00
